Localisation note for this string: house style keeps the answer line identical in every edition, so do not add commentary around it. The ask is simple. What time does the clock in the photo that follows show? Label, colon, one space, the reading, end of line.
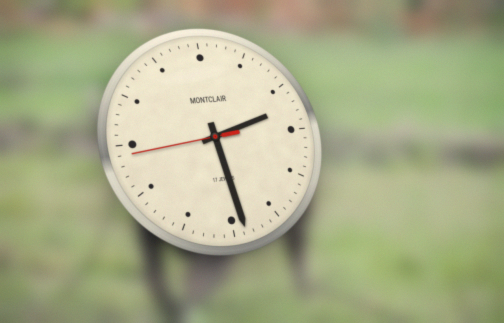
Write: 2:28:44
